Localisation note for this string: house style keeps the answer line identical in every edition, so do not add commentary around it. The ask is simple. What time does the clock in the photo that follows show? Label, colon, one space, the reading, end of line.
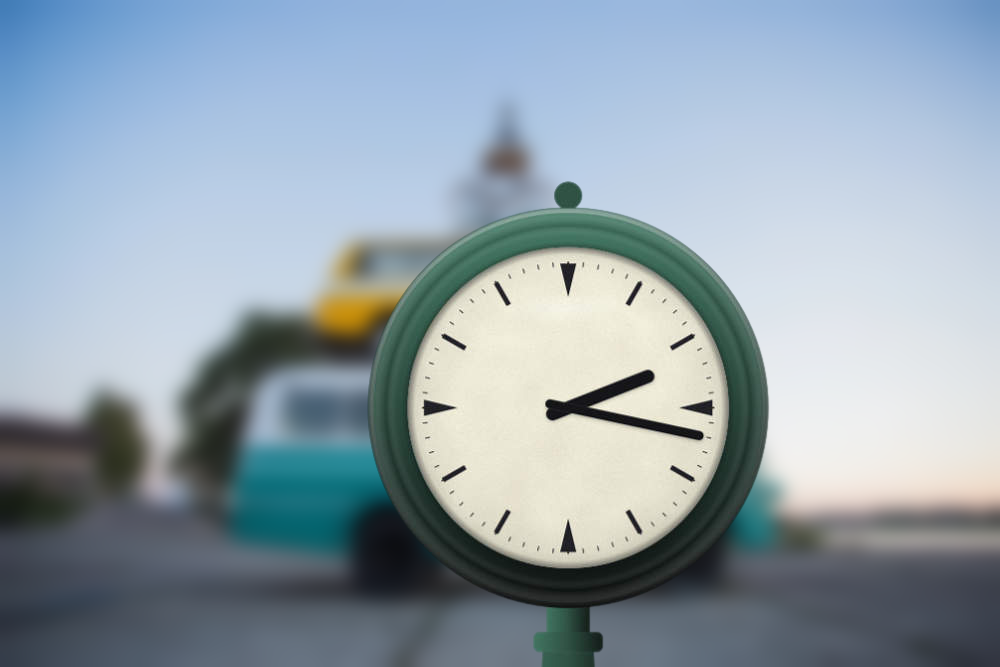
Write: 2:17
